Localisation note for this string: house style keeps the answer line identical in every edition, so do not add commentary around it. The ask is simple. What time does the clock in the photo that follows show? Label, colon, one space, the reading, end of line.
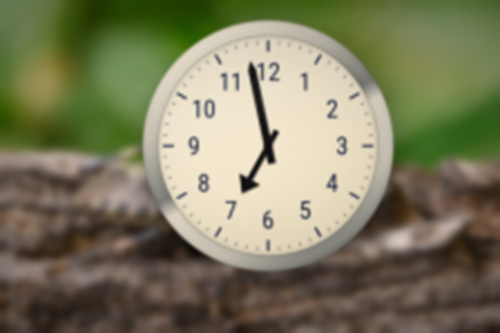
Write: 6:58
